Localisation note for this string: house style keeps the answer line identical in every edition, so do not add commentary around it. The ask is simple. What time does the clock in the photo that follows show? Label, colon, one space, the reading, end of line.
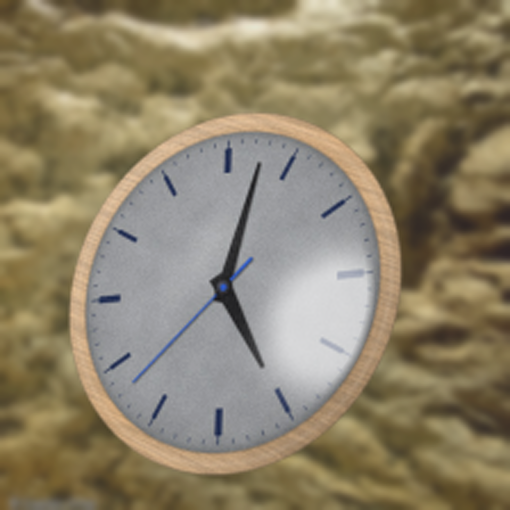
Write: 5:02:38
